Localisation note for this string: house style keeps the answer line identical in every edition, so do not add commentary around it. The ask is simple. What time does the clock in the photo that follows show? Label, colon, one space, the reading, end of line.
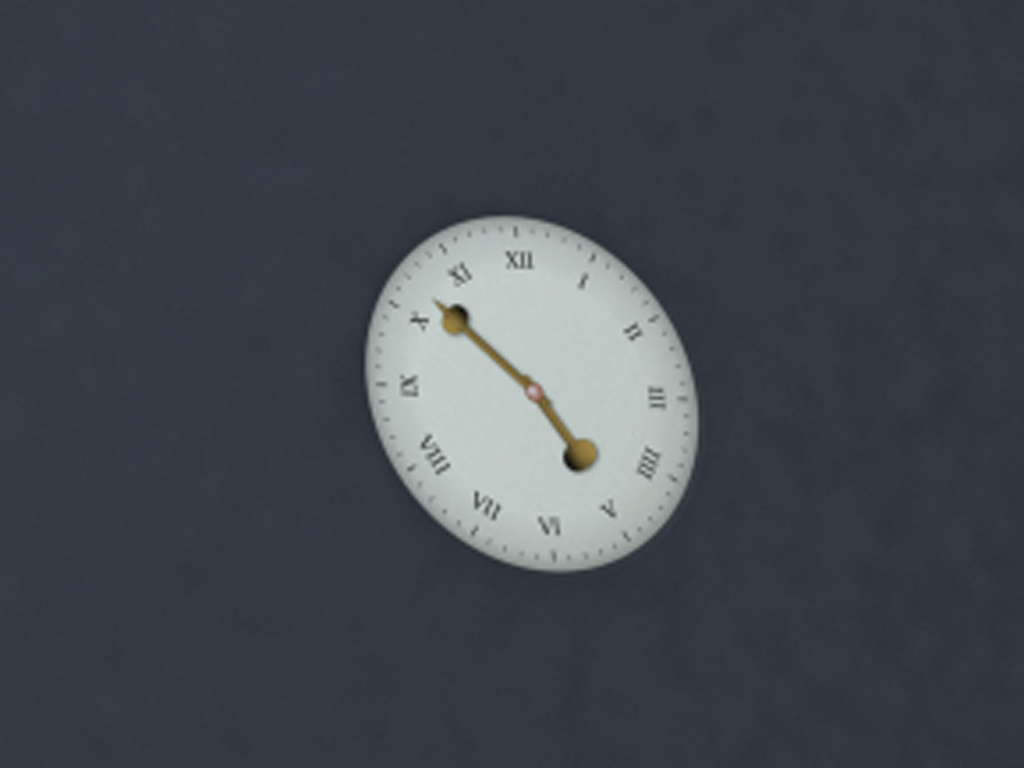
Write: 4:52
